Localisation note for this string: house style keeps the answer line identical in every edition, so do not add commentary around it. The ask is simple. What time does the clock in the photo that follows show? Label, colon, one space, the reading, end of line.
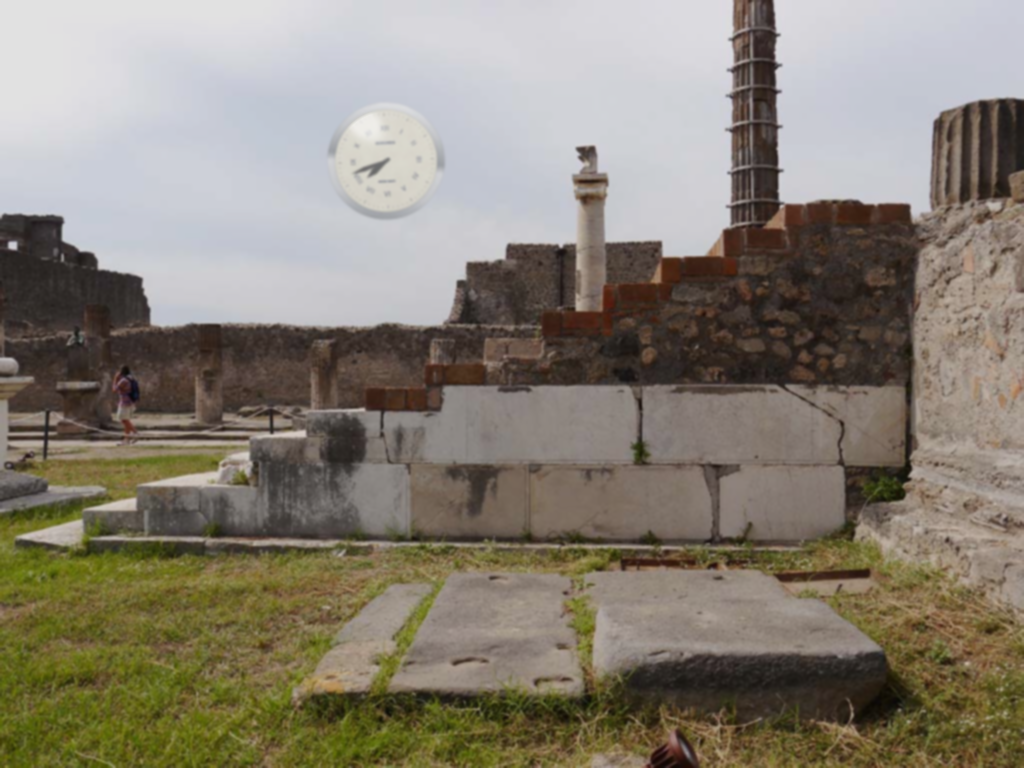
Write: 7:42
